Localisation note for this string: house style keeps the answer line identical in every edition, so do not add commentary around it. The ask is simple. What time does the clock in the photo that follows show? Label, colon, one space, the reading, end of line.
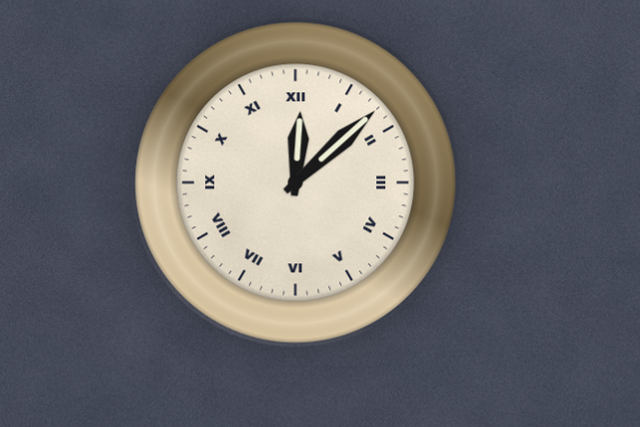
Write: 12:08
